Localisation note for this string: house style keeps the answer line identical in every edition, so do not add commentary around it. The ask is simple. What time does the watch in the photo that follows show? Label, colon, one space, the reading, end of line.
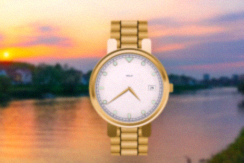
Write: 4:39
